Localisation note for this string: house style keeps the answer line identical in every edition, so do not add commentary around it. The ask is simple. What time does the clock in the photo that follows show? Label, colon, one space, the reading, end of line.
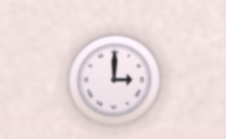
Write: 3:00
